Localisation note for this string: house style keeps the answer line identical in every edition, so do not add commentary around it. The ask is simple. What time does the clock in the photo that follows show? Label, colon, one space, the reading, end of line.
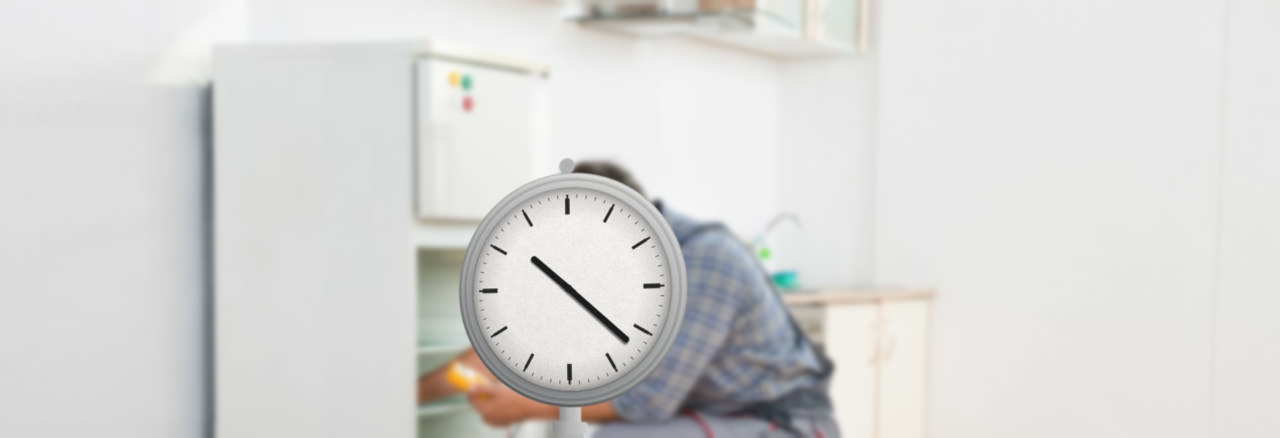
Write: 10:22
